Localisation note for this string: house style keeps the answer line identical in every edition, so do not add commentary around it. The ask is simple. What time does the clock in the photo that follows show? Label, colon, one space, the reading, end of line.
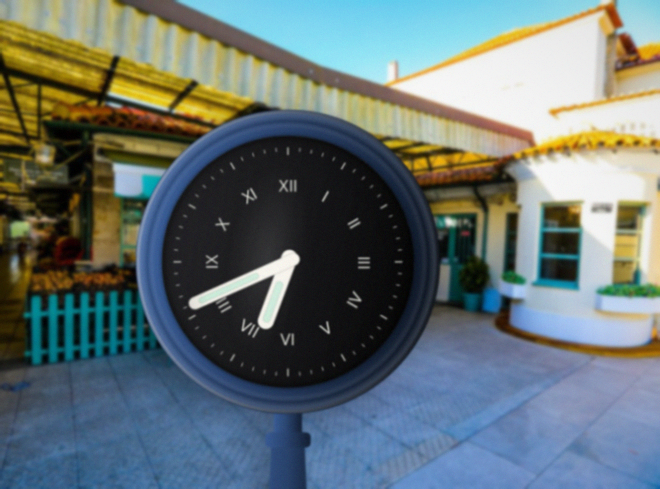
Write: 6:41
